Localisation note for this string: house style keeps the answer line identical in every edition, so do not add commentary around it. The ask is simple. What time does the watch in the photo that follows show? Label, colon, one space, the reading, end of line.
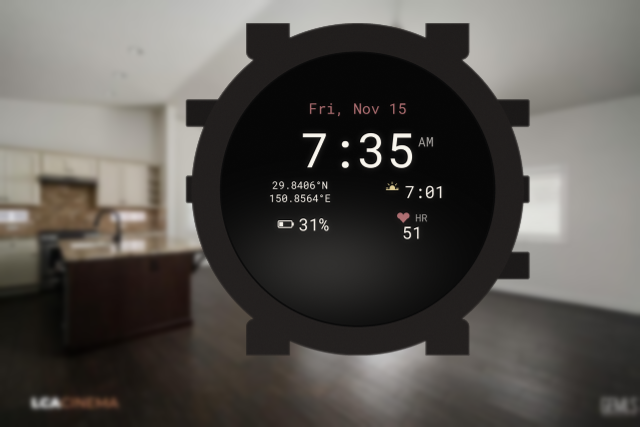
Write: 7:35
